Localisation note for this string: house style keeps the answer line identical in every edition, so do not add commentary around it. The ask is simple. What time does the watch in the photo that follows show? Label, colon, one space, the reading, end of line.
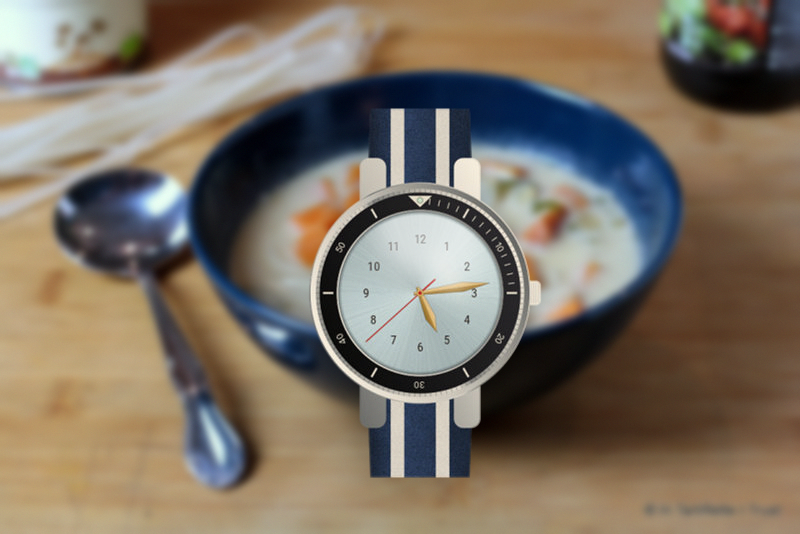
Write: 5:13:38
